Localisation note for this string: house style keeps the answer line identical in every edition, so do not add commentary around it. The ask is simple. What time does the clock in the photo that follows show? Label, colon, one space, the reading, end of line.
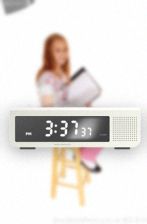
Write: 3:37:37
